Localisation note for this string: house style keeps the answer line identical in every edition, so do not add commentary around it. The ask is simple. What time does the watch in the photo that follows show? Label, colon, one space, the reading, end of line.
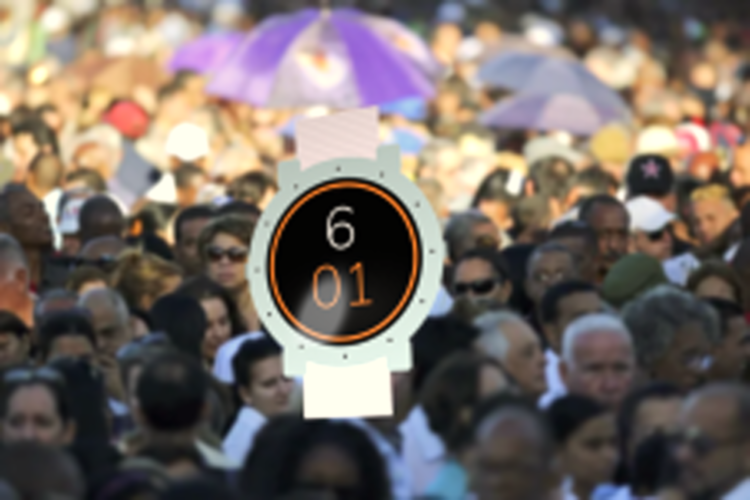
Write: 6:01
